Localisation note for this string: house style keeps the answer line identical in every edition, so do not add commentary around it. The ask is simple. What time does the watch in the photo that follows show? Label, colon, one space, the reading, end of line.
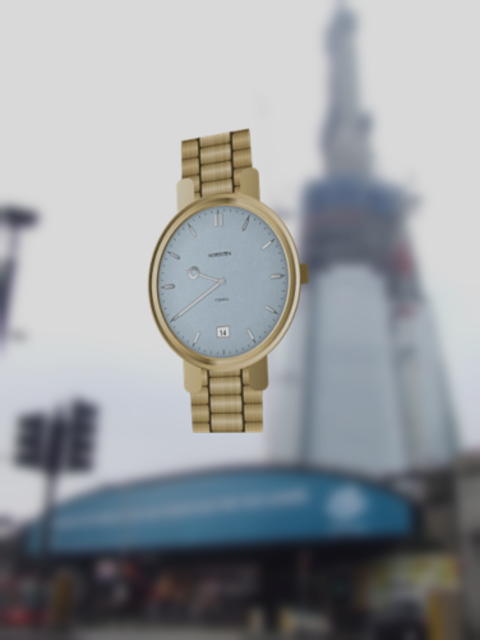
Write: 9:40
